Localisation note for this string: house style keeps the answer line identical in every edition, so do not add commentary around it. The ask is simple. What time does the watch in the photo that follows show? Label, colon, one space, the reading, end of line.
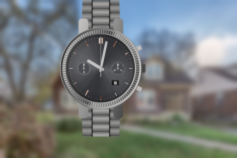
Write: 10:02
